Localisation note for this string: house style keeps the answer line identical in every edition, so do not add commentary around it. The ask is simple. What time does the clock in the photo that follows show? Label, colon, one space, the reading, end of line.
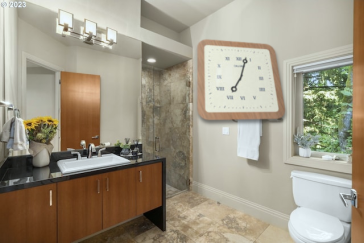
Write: 7:03
